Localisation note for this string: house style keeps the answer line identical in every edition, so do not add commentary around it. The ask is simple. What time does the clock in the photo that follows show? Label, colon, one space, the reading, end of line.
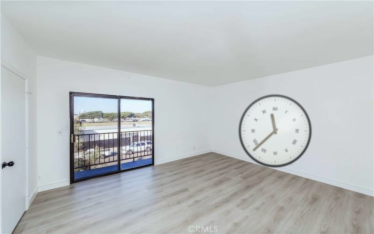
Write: 11:38
